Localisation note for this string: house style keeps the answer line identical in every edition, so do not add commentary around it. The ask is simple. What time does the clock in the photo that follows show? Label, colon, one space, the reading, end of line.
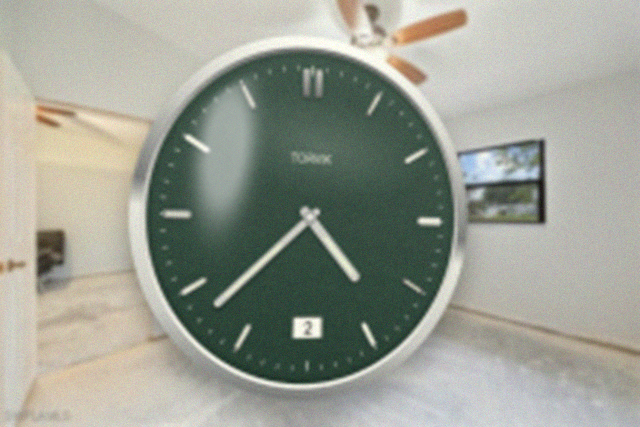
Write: 4:38
